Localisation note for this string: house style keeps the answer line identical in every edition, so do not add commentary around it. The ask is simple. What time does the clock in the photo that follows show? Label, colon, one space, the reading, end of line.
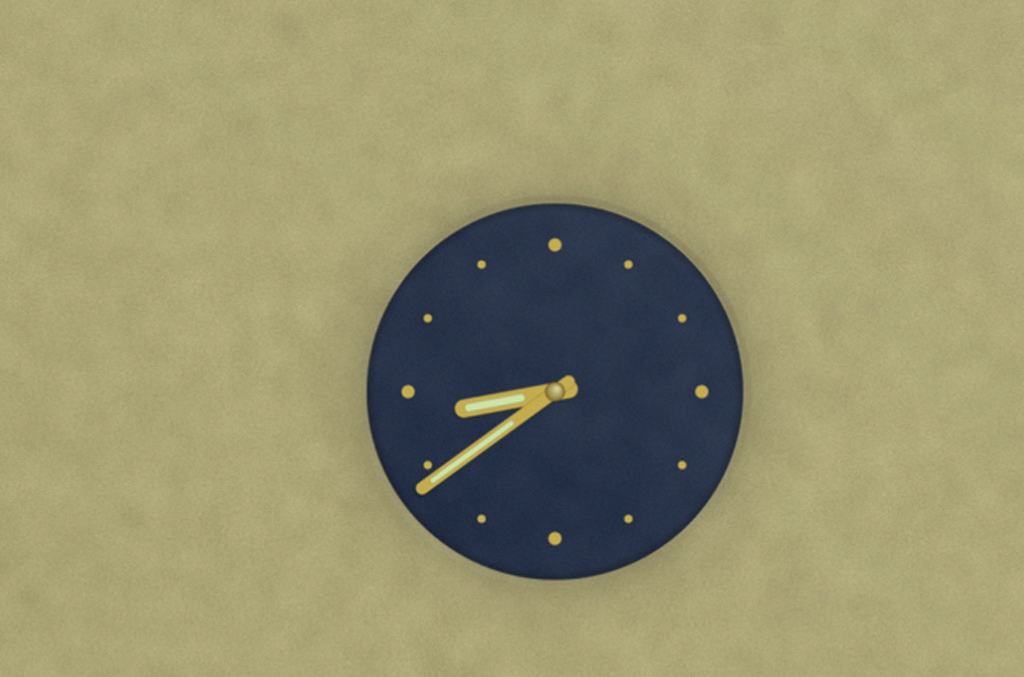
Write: 8:39
